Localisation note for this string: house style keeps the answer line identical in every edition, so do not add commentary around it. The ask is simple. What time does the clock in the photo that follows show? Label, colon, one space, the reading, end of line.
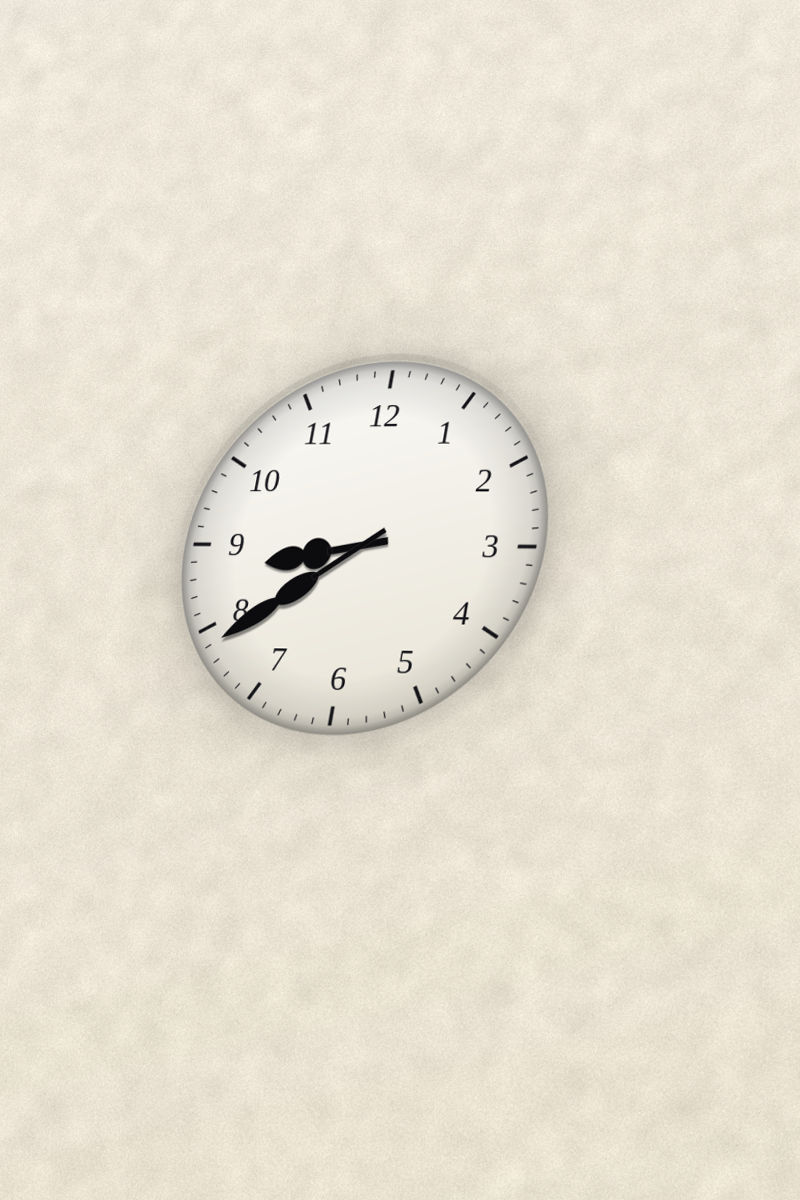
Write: 8:39
